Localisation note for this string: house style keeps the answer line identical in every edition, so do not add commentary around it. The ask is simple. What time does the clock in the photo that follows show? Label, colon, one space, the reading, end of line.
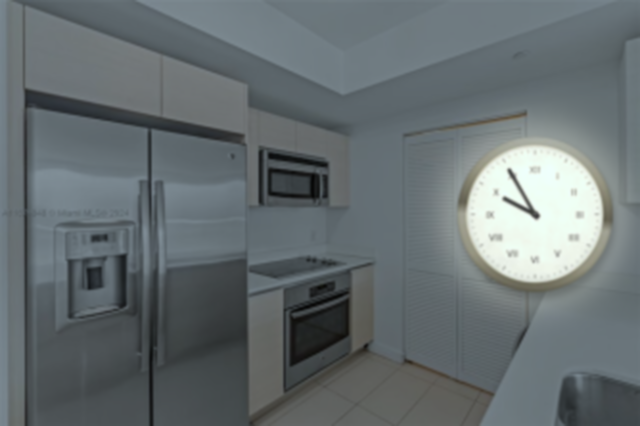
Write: 9:55
